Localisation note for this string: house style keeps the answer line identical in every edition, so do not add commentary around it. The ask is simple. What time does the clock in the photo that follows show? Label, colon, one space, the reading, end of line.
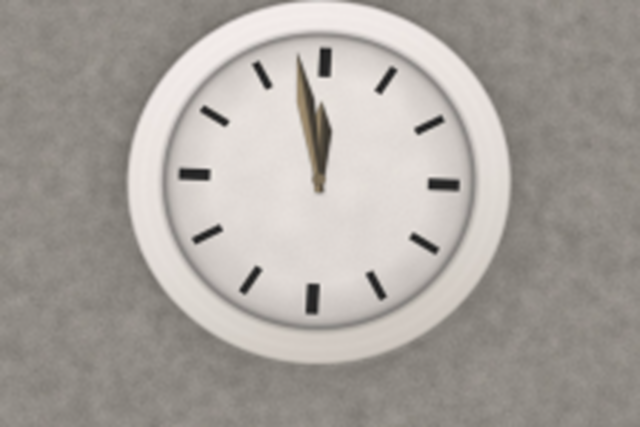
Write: 11:58
